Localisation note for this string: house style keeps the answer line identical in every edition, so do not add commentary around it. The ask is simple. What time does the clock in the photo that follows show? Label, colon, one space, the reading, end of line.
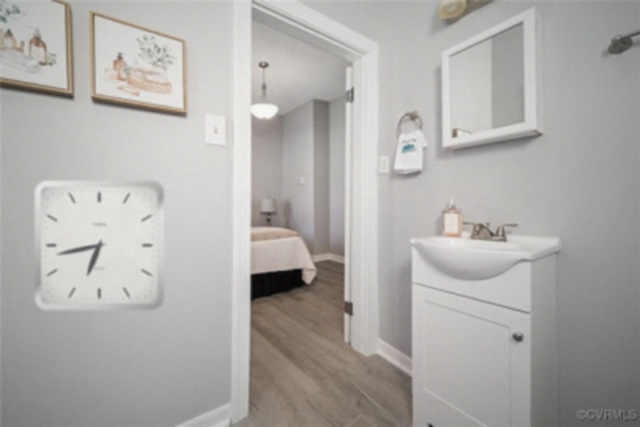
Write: 6:43
